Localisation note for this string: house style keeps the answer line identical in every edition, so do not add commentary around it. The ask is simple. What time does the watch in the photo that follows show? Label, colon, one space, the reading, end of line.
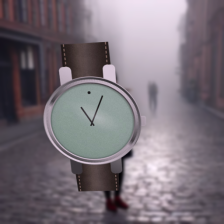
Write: 11:04
